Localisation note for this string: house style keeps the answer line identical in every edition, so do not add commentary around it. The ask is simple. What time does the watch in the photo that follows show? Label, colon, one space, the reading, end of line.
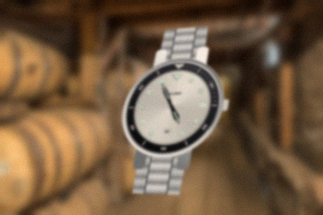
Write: 4:55
